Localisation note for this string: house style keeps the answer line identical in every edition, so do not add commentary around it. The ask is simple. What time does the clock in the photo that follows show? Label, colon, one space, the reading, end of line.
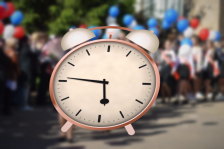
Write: 5:46
